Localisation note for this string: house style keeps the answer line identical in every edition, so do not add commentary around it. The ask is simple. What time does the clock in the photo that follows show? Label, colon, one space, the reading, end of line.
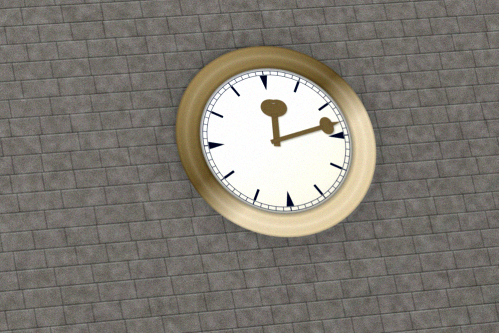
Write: 12:13
